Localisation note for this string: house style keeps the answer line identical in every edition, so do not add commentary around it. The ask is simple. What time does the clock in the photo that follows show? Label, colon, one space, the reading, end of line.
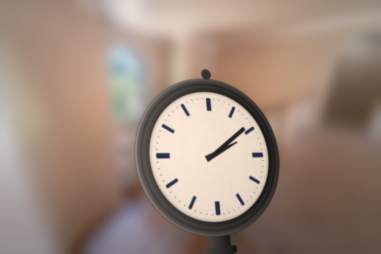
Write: 2:09
